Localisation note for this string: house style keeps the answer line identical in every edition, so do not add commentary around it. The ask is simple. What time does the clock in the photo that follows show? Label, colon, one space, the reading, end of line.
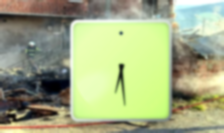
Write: 6:29
